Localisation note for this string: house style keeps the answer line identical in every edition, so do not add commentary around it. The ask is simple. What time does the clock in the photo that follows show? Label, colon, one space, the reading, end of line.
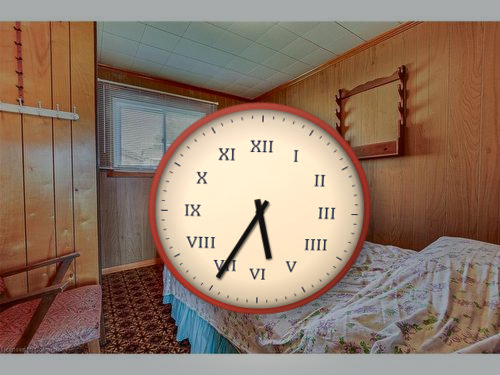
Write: 5:35
